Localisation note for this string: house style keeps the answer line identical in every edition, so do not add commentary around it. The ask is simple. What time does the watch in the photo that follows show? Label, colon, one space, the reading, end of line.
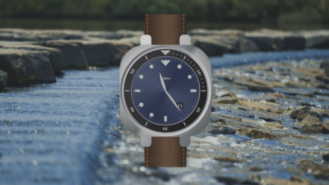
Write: 11:24
